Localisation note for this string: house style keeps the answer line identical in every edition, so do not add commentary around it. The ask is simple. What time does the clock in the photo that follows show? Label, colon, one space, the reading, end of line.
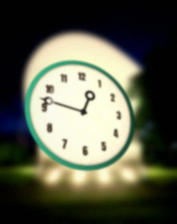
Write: 12:47
